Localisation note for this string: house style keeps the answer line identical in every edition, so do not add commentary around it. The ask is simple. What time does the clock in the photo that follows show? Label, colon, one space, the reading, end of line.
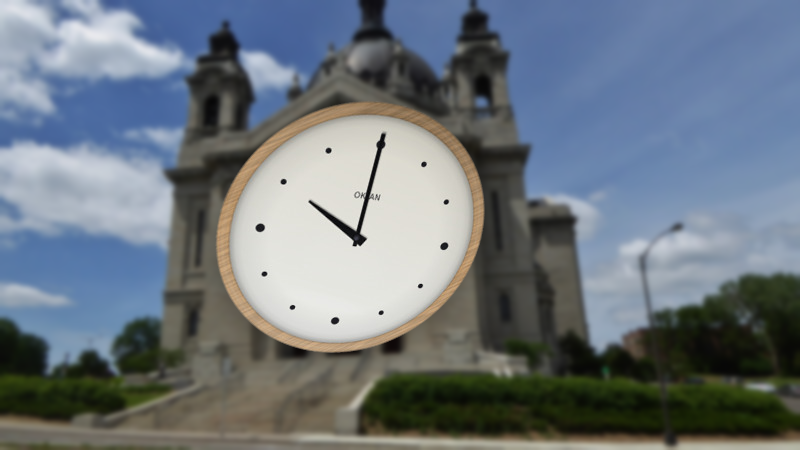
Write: 10:00
